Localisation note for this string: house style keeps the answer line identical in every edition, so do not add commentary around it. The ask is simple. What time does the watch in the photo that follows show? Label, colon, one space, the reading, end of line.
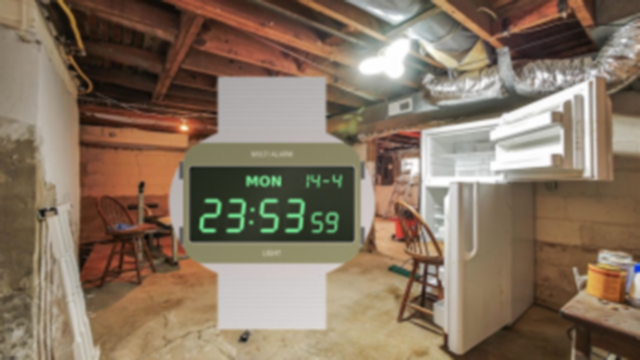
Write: 23:53:59
